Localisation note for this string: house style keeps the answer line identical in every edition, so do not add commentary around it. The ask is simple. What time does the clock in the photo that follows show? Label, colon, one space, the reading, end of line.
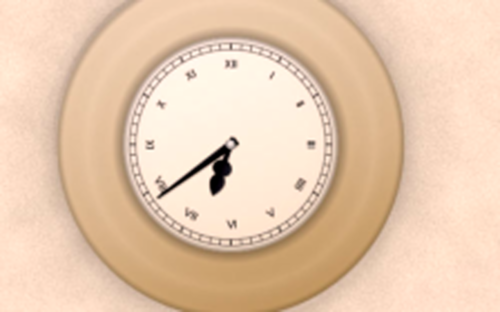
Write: 6:39
